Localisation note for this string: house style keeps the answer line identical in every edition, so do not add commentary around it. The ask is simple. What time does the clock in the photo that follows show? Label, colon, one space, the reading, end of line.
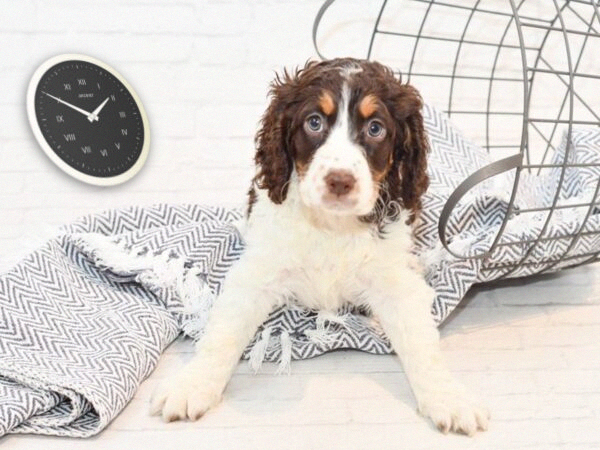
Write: 1:50
